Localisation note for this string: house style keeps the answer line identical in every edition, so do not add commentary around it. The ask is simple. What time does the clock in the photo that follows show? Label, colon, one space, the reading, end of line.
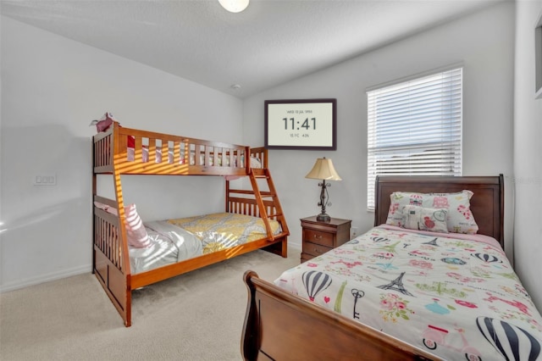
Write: 11:41
